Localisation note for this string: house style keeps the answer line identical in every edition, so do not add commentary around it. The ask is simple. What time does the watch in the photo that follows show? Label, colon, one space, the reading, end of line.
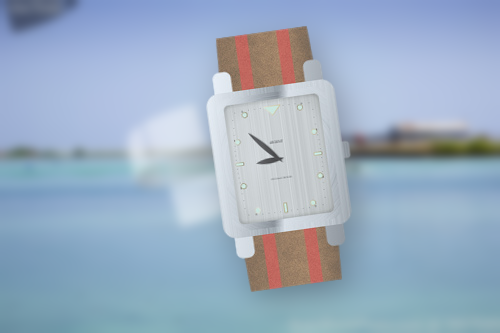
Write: 8:53
